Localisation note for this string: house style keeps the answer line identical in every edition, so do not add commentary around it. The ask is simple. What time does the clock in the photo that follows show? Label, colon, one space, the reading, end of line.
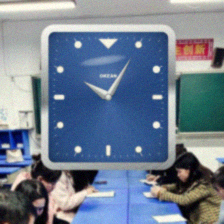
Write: 10:05
